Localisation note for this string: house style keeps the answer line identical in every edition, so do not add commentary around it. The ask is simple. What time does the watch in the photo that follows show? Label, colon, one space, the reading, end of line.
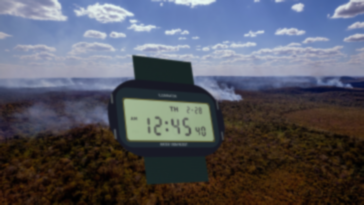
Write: 12:45
